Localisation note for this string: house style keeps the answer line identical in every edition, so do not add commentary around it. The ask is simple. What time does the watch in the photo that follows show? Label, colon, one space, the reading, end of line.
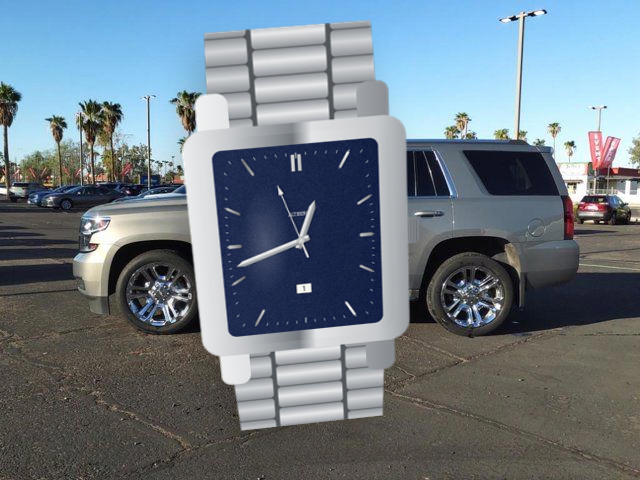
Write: 12:41:57
